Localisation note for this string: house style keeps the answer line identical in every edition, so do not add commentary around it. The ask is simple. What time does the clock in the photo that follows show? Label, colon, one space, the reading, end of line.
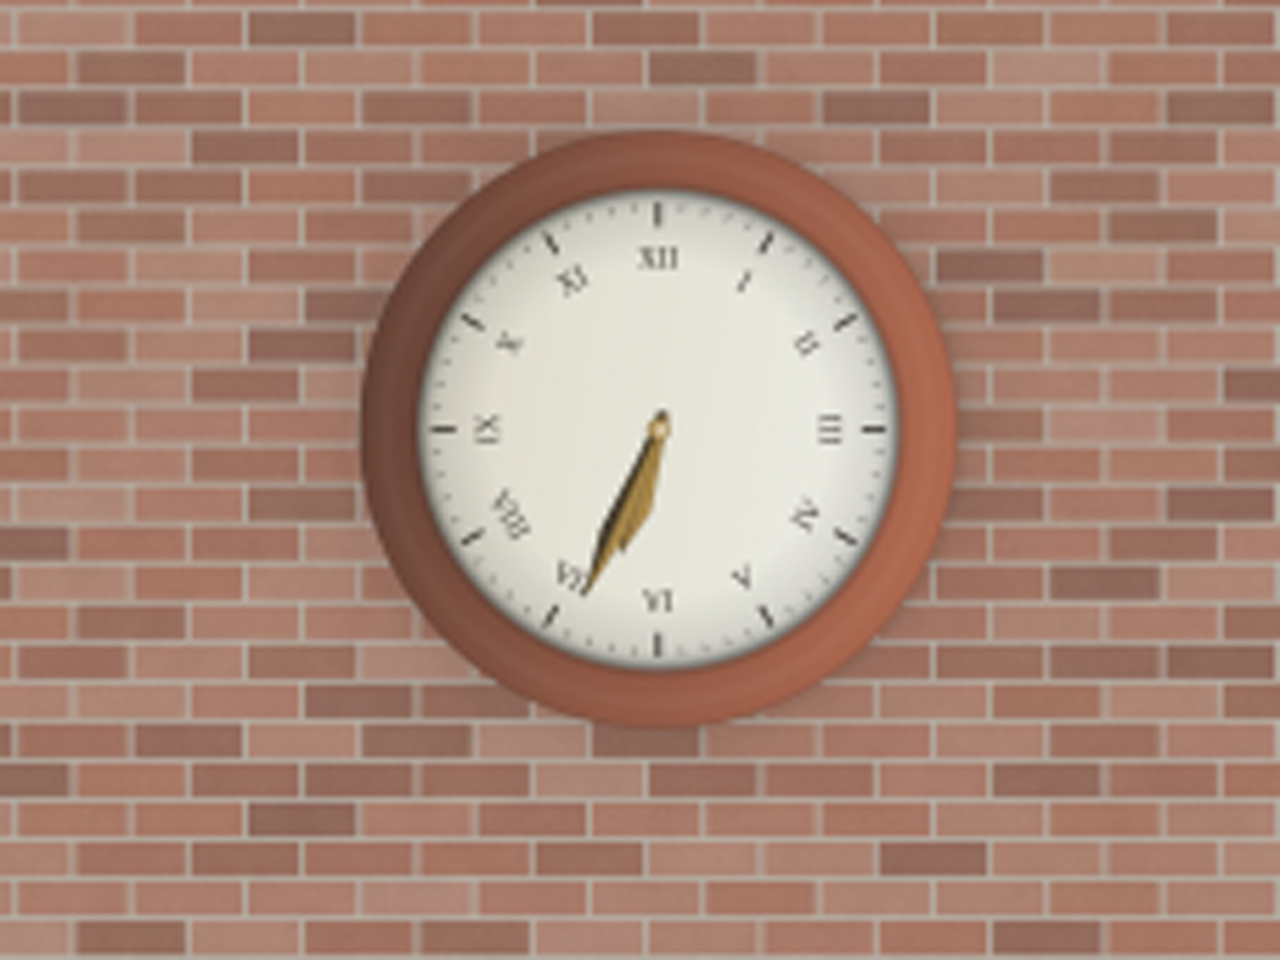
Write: 6:34
